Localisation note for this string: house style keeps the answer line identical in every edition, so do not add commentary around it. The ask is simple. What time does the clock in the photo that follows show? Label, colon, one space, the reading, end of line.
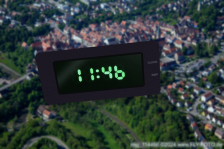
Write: 11:46
